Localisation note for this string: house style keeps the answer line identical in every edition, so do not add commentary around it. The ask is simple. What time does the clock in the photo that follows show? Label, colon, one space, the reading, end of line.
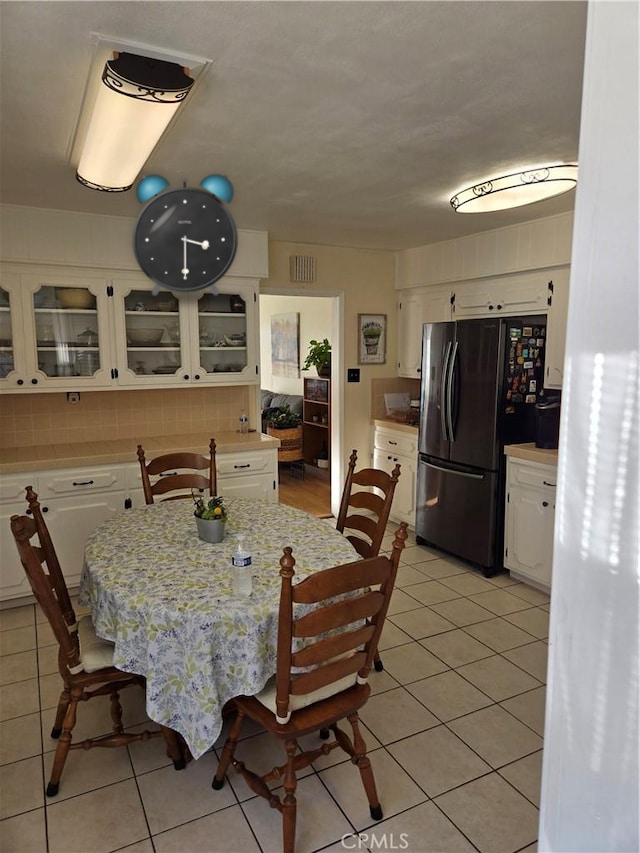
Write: 3:30
